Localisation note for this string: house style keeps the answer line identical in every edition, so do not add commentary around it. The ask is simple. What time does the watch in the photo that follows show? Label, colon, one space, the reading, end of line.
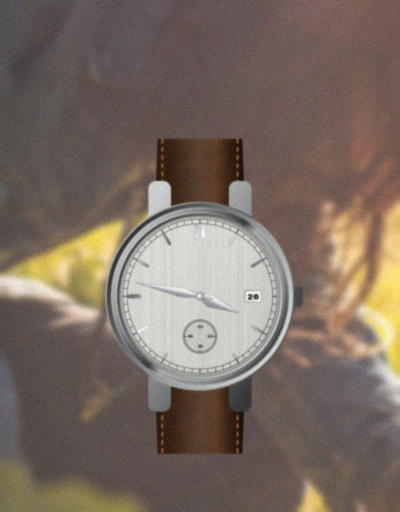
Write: 3:47
